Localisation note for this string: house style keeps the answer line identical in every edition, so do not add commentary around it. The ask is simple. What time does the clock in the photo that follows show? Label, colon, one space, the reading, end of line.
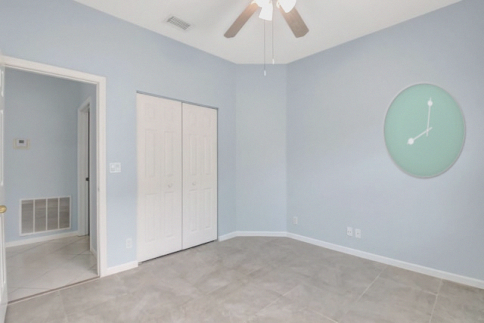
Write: 8:01
